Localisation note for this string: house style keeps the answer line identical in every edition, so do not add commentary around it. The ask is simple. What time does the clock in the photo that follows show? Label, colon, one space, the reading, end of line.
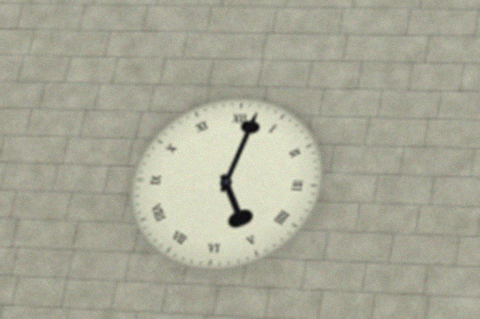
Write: 5:02
